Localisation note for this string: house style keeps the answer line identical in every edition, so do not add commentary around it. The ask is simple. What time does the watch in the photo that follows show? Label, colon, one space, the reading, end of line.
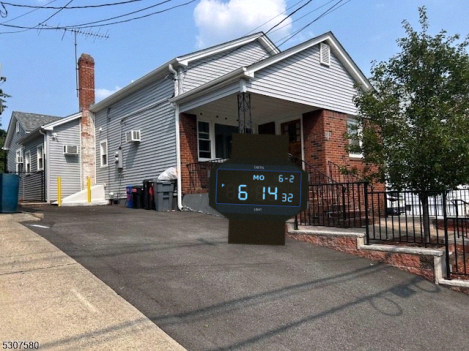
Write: 6:14:32
